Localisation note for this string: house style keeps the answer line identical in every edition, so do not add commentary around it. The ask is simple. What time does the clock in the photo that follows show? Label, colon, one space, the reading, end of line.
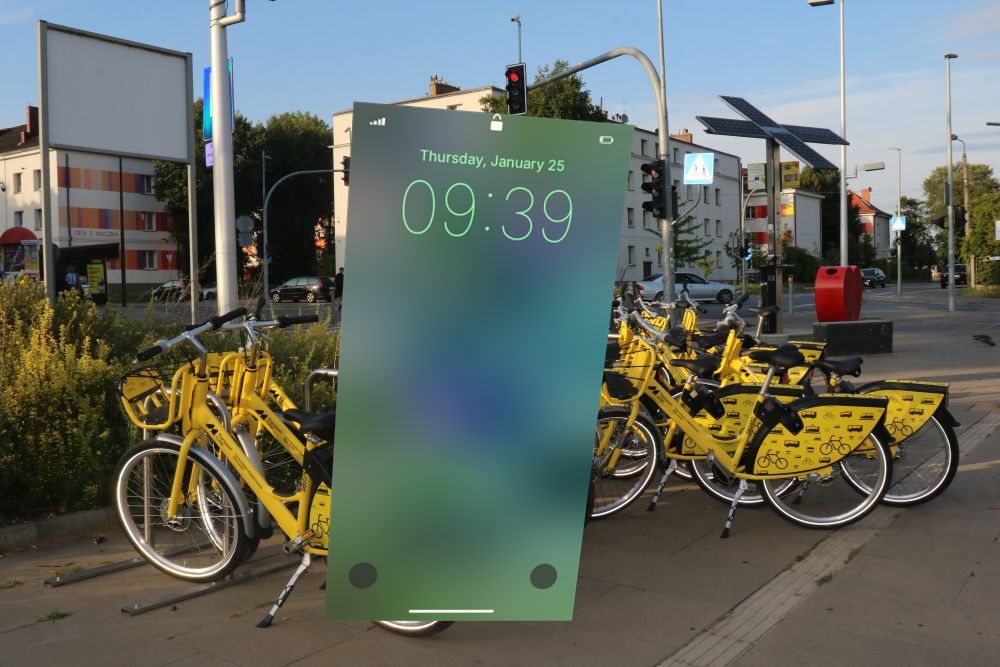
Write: 9:39
